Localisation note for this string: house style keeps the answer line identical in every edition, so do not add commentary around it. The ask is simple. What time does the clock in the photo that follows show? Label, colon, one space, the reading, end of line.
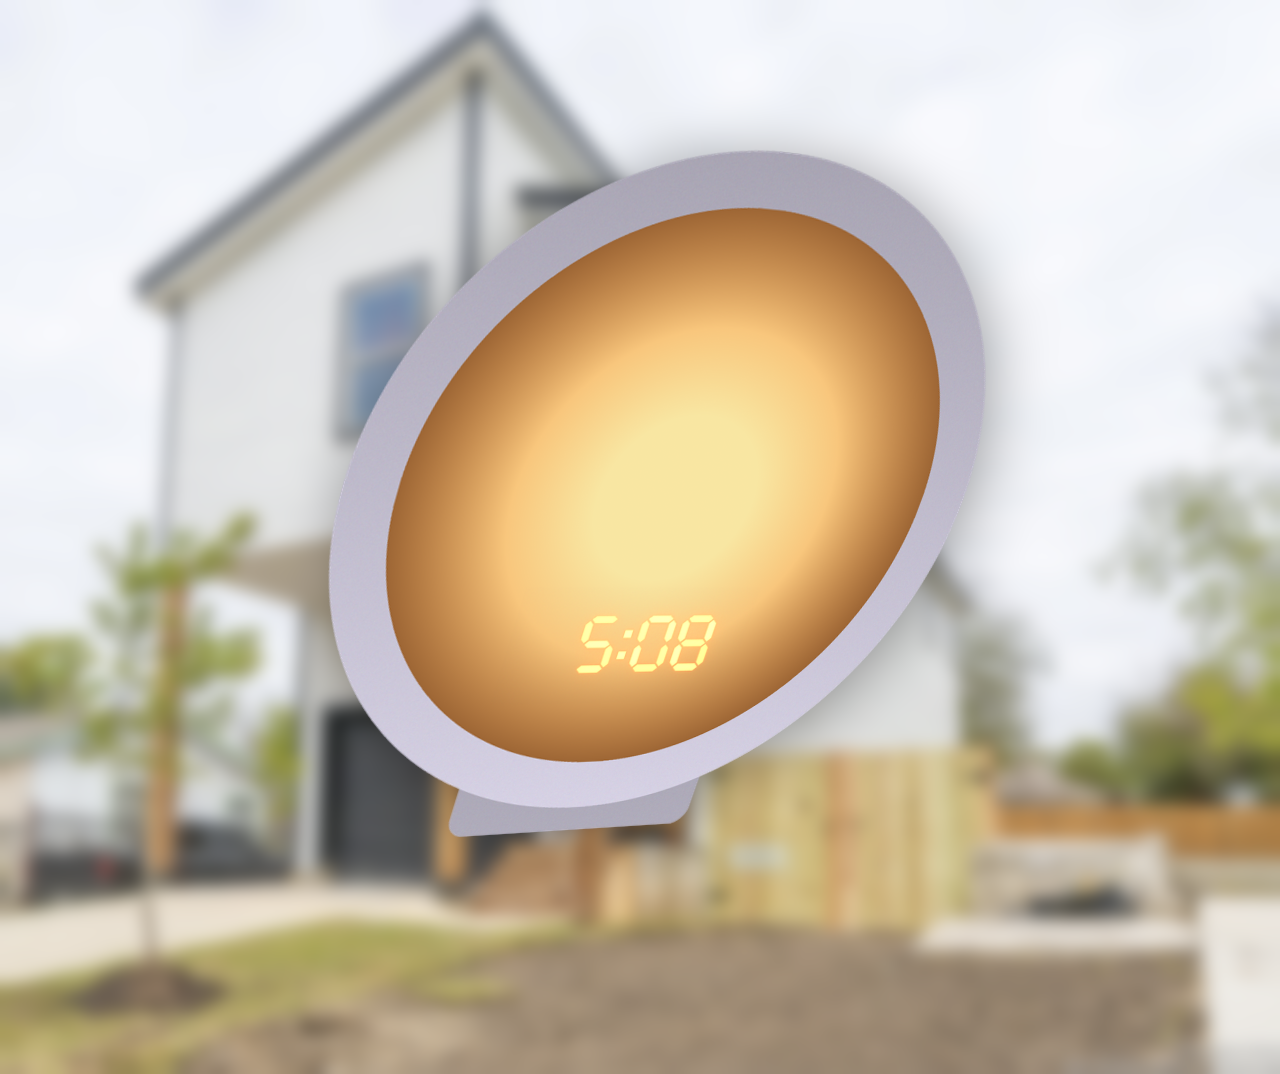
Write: 5:08
